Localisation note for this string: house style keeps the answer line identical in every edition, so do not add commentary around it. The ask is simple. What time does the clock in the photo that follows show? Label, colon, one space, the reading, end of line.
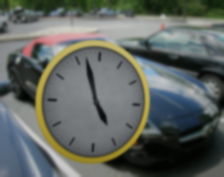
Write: 4:57
